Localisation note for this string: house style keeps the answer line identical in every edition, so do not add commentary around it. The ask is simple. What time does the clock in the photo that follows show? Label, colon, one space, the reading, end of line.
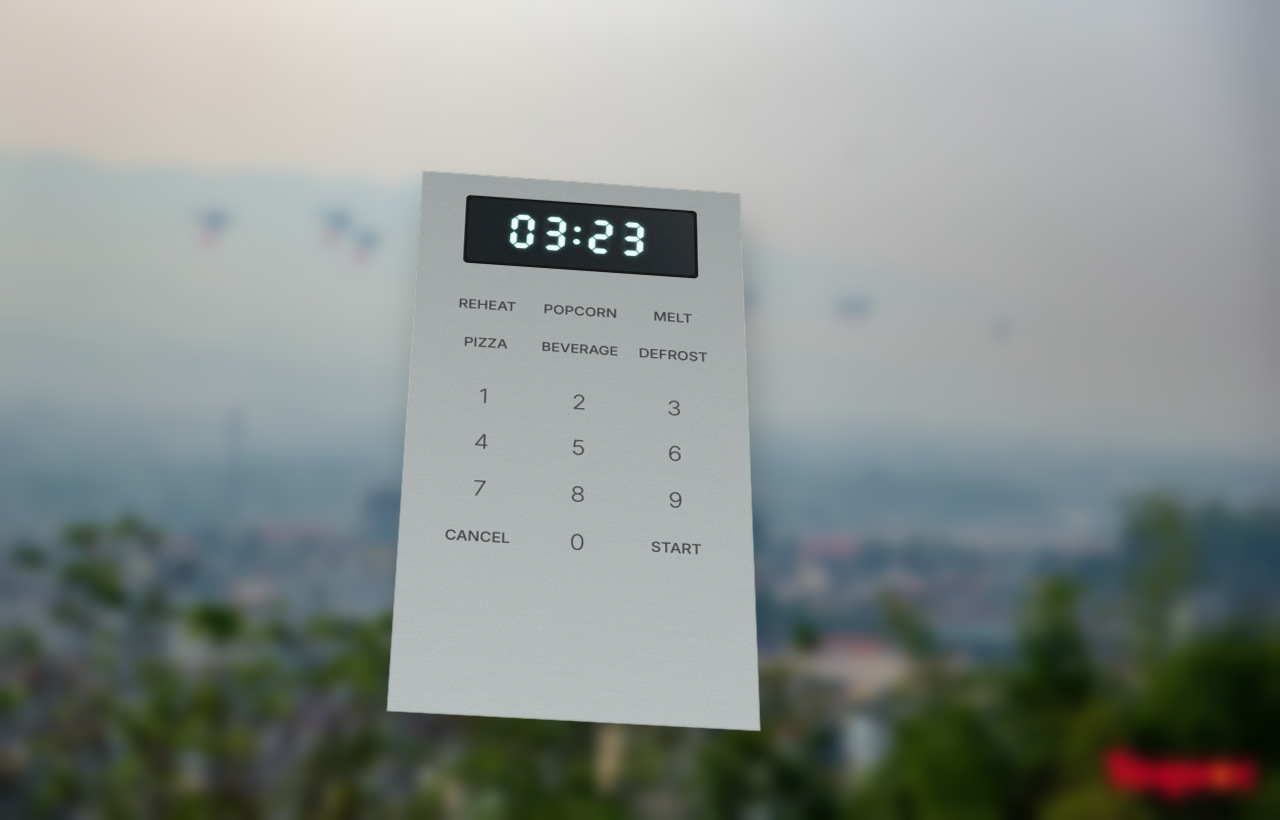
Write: 3:23
